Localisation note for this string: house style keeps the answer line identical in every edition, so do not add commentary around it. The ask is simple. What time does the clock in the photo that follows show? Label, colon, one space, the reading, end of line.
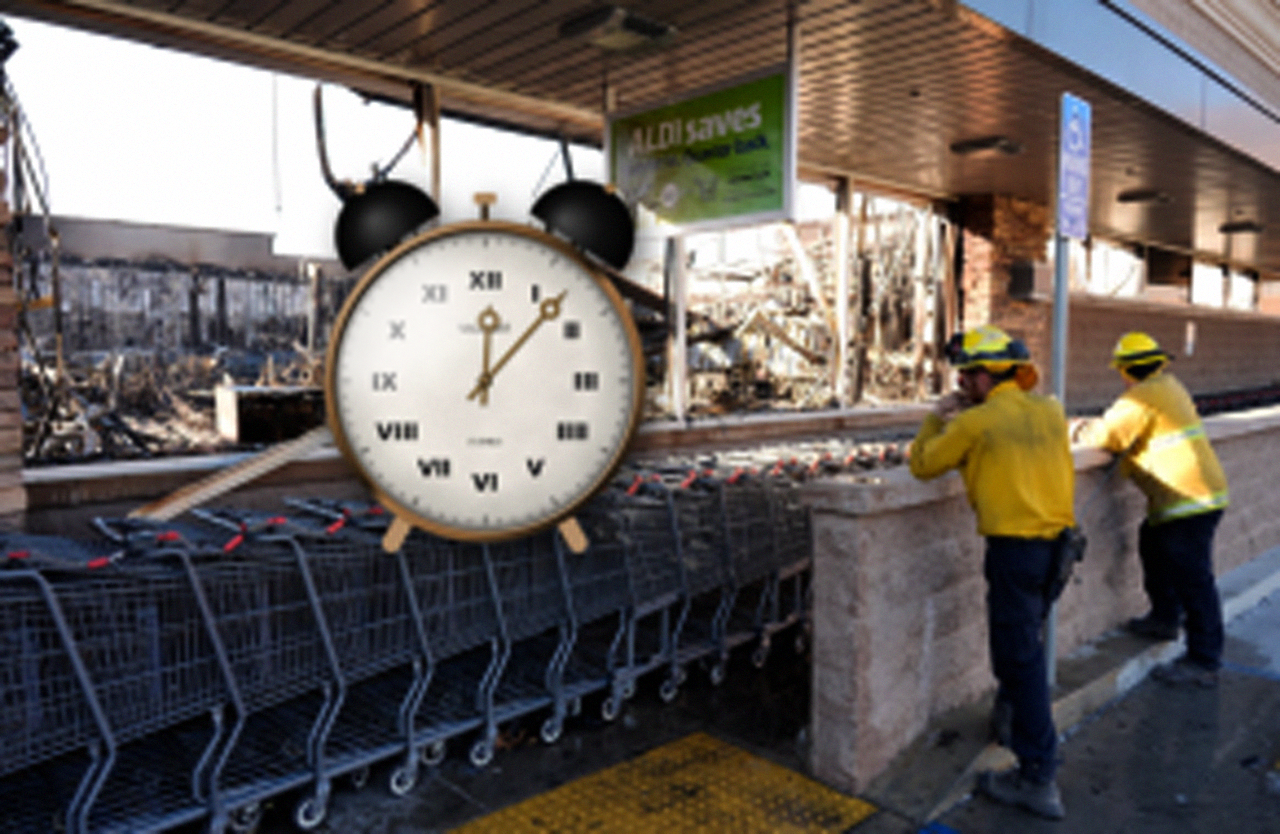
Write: 12:07
